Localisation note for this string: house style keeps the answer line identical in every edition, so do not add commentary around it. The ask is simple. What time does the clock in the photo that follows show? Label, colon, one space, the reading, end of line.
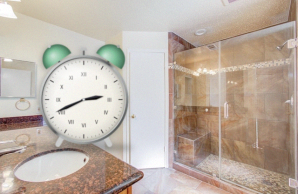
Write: 2:41
